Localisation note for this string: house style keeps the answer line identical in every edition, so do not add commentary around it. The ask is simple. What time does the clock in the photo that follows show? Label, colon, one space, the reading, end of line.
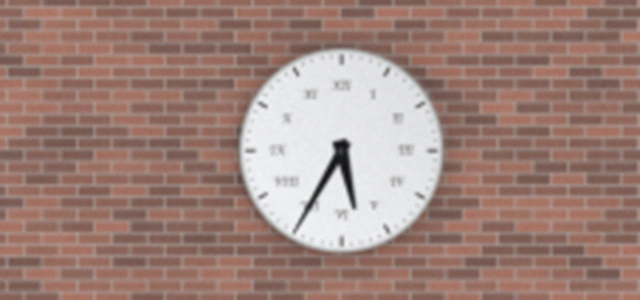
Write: 5:35
